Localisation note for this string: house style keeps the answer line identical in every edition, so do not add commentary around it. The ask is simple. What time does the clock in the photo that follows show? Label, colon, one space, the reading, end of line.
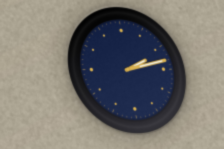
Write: 2:13
